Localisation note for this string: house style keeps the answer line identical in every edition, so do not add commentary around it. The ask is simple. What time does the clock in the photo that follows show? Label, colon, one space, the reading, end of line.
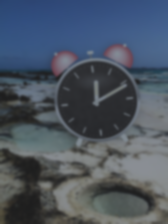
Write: 12:11
